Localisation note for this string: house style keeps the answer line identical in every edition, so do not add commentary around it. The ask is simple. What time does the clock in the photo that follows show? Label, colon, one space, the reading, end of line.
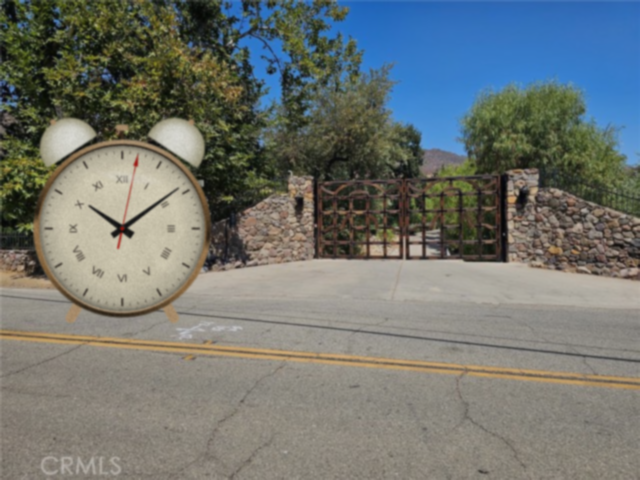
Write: 10:09:02
